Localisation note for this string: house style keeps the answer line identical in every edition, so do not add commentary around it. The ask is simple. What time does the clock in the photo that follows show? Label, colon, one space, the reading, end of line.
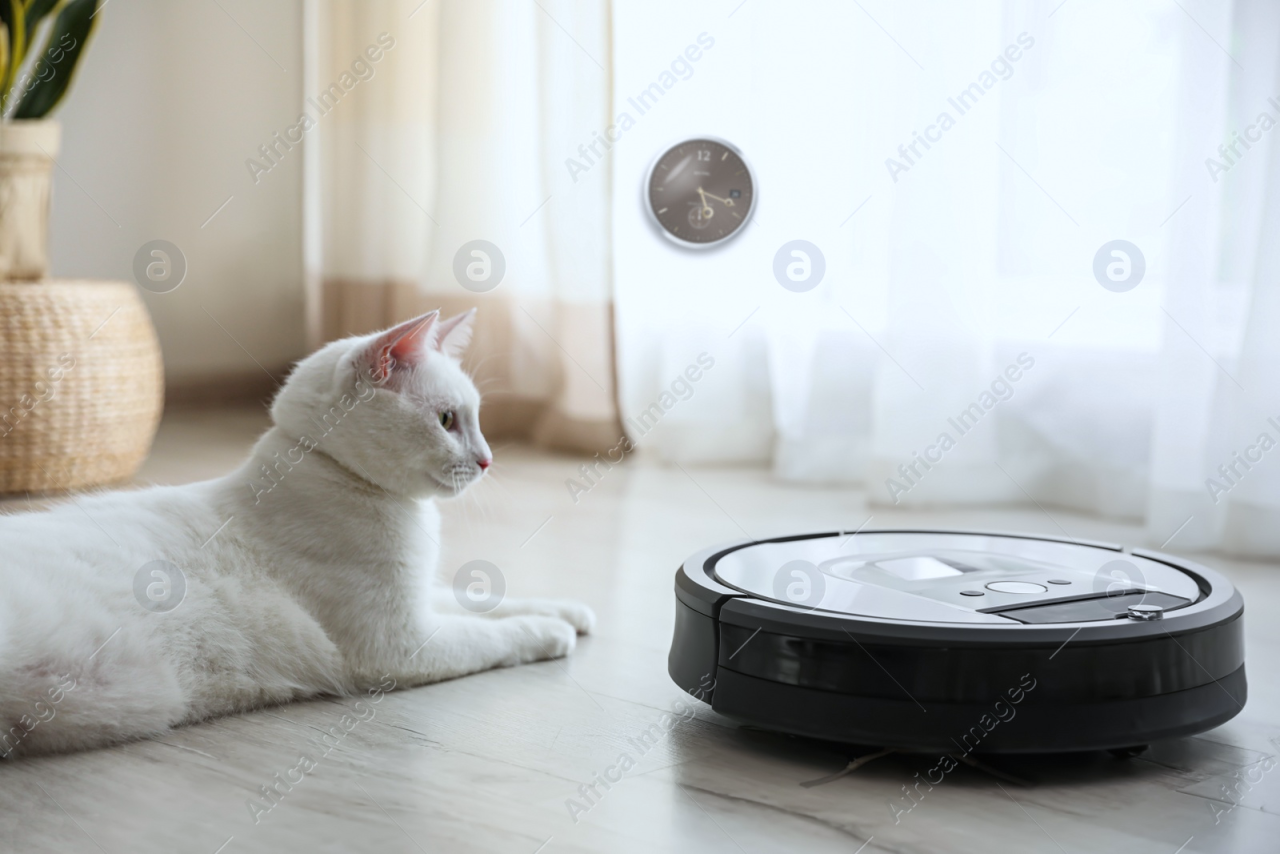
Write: 5:18
